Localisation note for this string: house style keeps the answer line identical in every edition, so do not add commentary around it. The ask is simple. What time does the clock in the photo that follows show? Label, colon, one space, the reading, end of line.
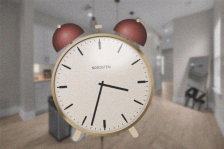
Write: 3:33
